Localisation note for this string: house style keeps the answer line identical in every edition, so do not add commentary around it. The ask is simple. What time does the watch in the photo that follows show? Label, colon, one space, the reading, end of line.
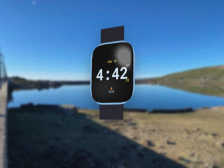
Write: 4:42
